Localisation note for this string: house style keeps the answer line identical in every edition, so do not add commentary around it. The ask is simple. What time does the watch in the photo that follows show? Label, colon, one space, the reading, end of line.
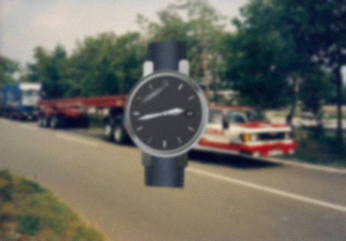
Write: 2:43
